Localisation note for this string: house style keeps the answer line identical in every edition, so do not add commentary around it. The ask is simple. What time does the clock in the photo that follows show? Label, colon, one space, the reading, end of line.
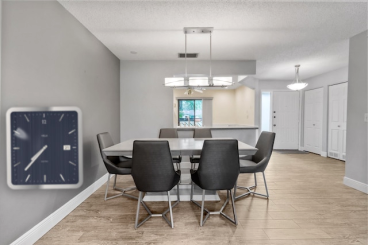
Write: 7:37
